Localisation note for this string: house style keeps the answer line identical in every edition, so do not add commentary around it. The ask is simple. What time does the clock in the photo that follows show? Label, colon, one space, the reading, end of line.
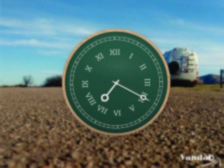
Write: 7:20
